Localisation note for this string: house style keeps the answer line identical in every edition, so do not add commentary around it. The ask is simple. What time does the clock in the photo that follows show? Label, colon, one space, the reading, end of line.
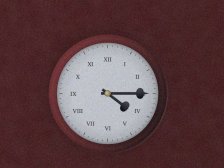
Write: 4:15
